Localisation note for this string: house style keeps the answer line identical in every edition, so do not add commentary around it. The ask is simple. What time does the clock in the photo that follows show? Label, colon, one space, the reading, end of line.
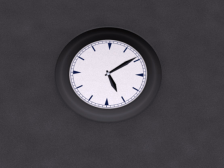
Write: 5:09
